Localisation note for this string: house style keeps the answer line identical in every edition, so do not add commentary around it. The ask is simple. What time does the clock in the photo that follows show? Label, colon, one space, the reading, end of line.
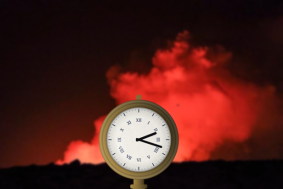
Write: 2:18
